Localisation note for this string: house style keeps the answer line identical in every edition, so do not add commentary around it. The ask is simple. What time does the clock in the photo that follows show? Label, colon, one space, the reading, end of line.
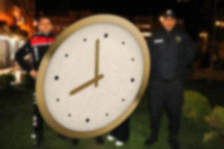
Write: 7:58
